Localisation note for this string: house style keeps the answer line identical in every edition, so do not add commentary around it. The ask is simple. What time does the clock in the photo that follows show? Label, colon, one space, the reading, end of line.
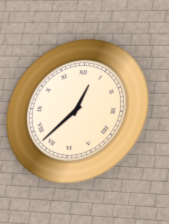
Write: 12:37
